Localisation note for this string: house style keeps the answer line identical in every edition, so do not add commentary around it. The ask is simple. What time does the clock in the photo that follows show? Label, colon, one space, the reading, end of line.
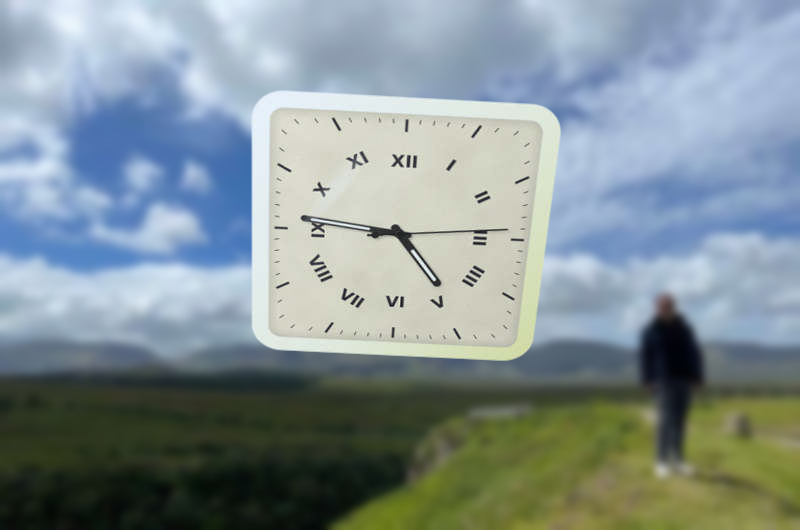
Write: 4:46:14
